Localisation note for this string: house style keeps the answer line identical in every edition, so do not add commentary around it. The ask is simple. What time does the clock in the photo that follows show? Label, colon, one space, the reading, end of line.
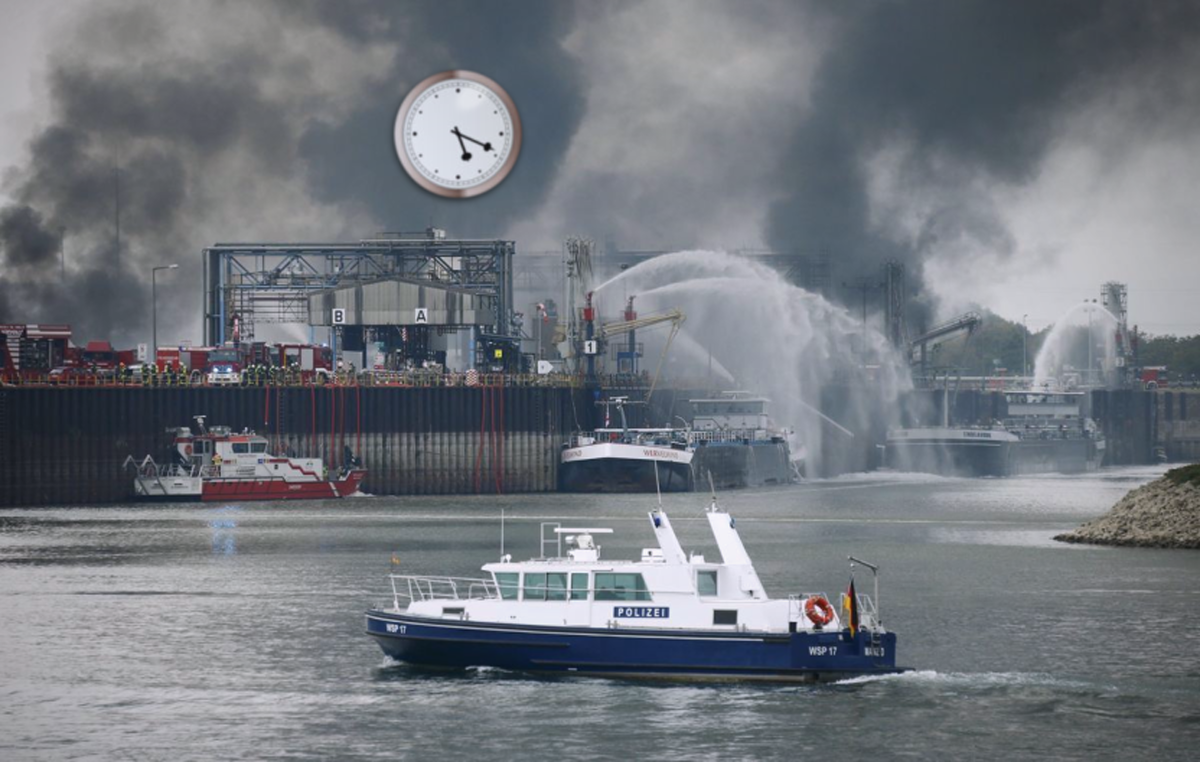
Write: 5:19
